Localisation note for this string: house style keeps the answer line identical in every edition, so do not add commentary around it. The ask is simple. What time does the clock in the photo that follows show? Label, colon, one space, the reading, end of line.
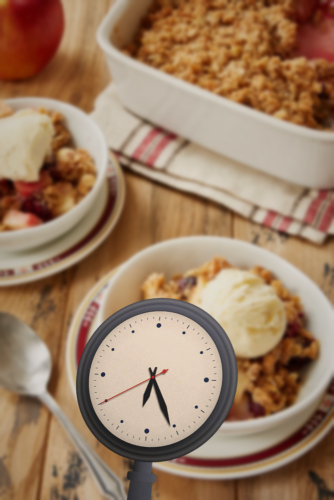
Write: 6:25:40
